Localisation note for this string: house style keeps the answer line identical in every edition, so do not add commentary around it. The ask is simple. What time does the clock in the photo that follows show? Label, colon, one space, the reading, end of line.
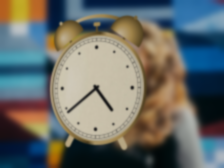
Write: 4:39
